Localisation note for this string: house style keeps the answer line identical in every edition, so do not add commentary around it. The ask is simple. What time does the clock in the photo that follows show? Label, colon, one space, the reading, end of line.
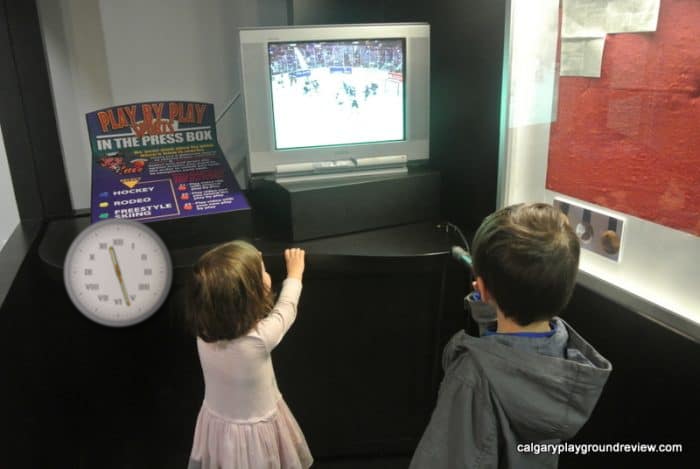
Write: 11:27
